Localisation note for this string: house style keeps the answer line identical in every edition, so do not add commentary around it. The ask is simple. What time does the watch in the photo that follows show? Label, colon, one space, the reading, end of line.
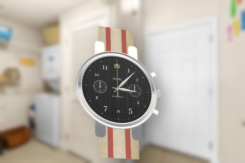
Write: 3:07
